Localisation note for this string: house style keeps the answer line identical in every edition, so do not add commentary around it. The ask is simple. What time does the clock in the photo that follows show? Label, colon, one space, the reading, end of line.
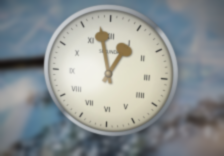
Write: 12:58
